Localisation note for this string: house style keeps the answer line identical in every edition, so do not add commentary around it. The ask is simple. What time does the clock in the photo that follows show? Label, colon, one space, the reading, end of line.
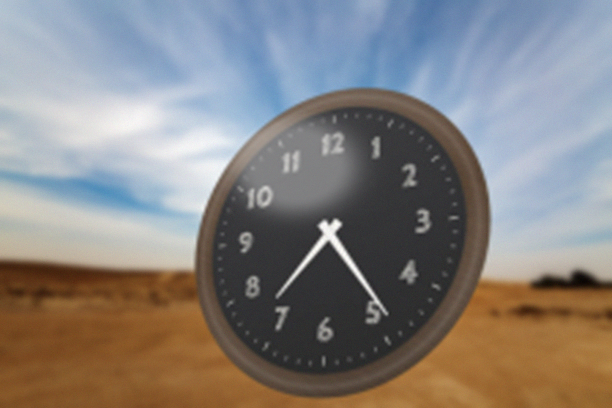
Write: 7:24
